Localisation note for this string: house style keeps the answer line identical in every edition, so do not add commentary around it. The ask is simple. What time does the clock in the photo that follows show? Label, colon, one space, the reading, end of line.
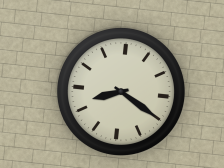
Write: 8:20
